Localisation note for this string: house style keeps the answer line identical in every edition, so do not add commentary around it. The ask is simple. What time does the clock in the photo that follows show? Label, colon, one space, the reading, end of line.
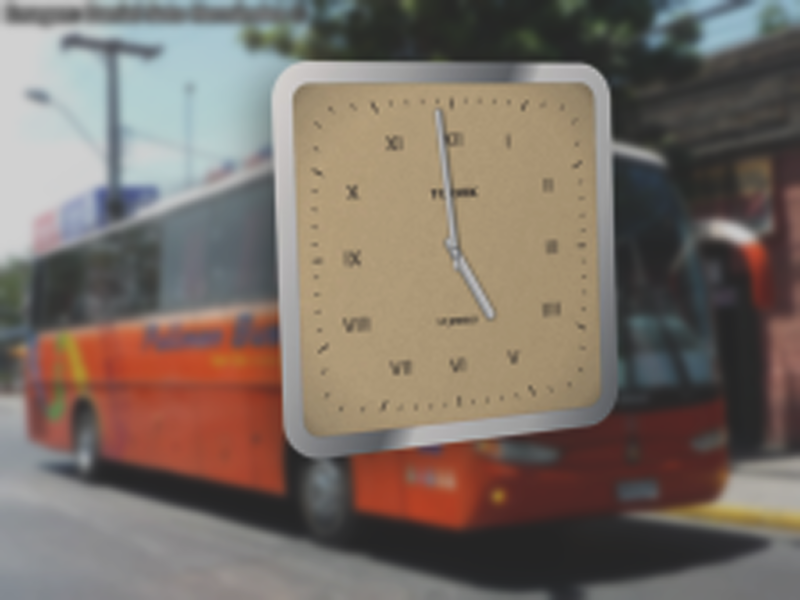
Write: 4:59
